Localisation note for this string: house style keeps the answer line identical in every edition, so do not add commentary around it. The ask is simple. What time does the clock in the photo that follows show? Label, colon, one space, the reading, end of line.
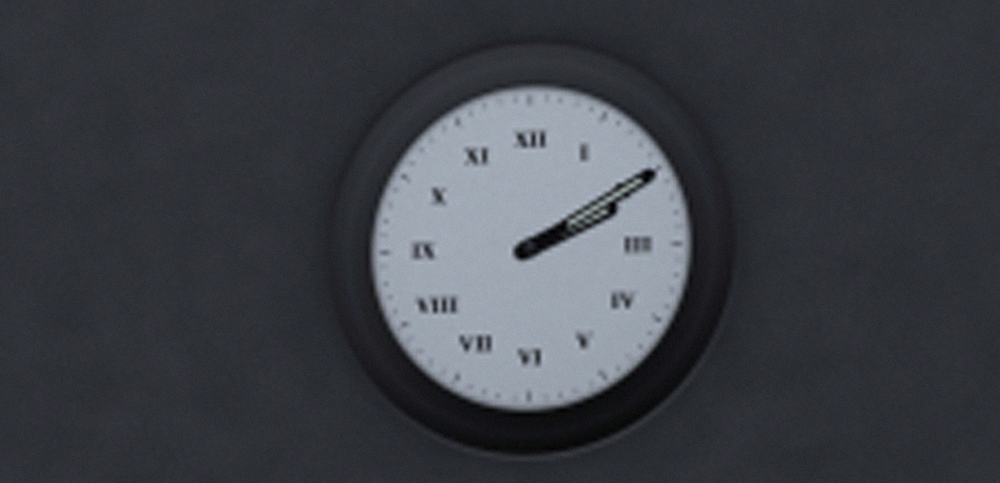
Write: 2:10
